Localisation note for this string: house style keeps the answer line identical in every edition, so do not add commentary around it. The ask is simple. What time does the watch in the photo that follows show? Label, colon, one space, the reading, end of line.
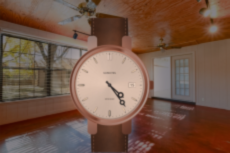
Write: 4:24
